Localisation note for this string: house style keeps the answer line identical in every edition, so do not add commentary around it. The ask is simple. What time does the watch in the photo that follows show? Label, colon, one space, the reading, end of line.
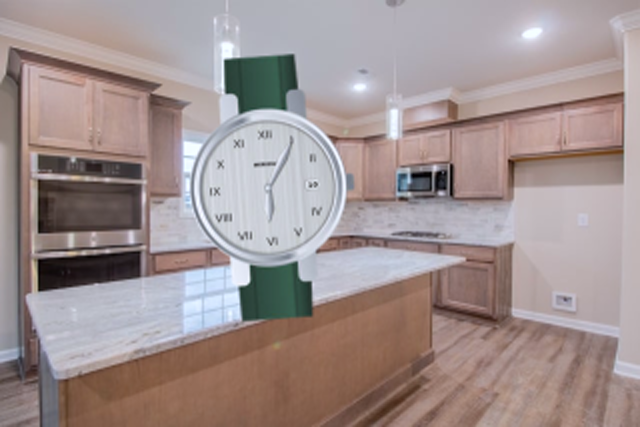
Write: 6:05
